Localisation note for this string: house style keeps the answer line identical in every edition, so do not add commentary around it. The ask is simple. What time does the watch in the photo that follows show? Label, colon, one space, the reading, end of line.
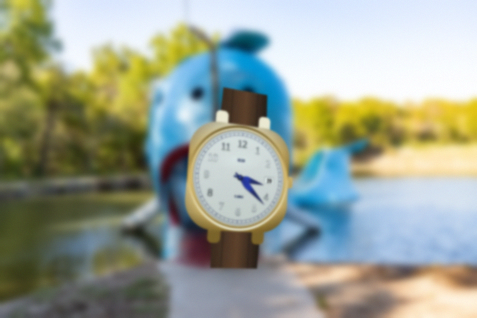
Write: 3:22
